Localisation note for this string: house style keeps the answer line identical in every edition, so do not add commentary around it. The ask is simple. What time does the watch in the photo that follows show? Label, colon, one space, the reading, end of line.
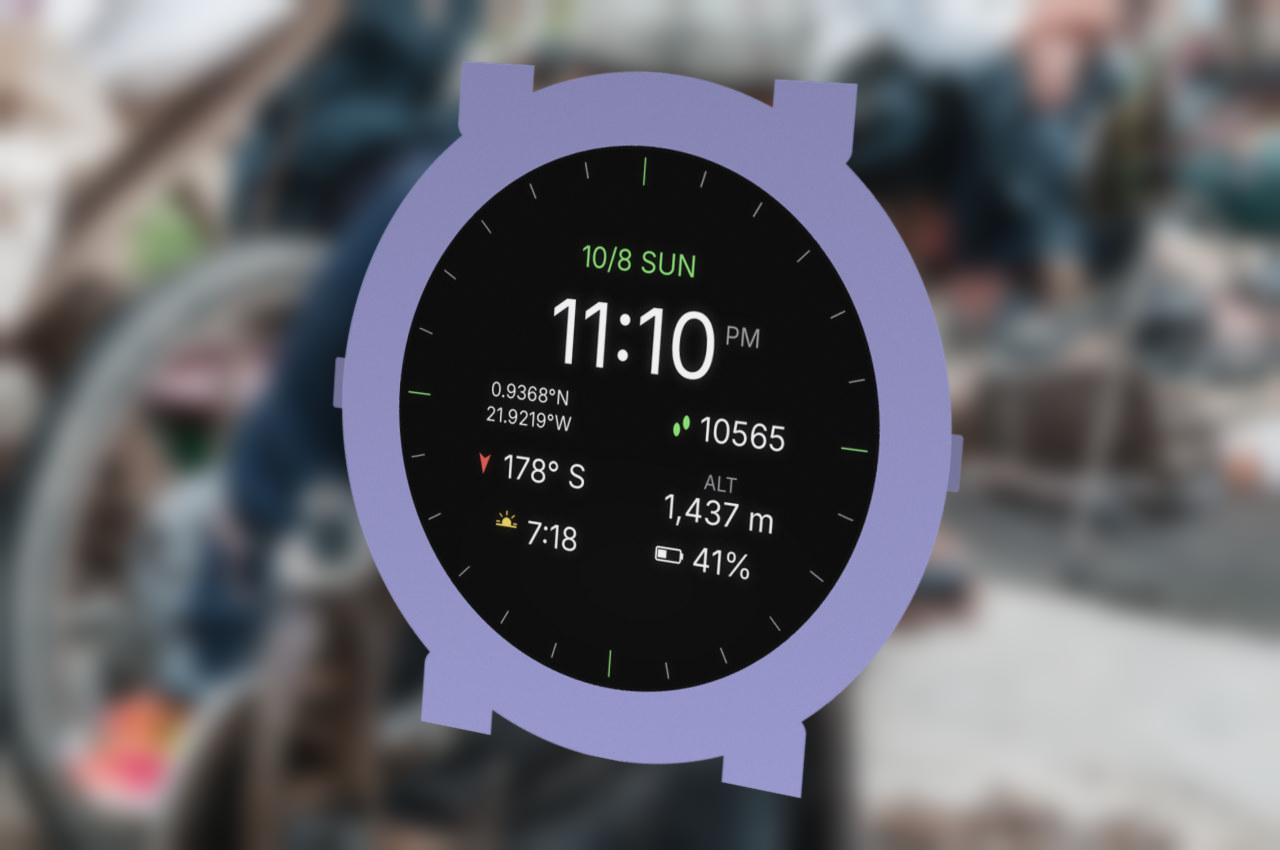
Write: 11:10
